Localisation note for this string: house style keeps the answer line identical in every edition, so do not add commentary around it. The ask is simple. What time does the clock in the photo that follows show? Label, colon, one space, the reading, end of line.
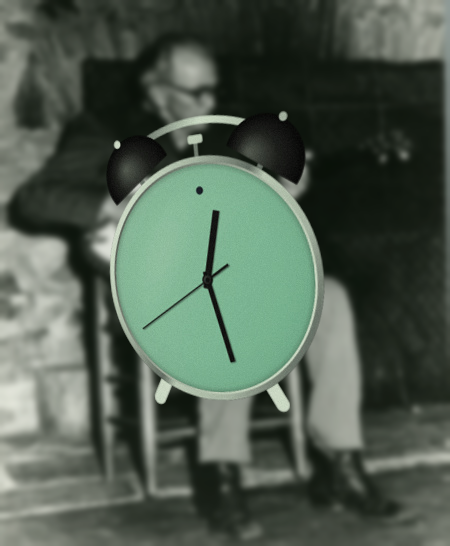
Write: 12:27:40
